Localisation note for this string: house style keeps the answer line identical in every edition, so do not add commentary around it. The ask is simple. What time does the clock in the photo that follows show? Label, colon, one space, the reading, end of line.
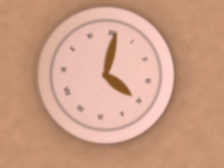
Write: 4:01
